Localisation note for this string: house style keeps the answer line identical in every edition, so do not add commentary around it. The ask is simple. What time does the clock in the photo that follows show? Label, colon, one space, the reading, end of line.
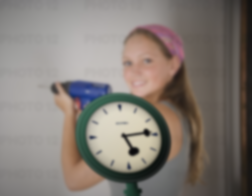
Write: 5:14
